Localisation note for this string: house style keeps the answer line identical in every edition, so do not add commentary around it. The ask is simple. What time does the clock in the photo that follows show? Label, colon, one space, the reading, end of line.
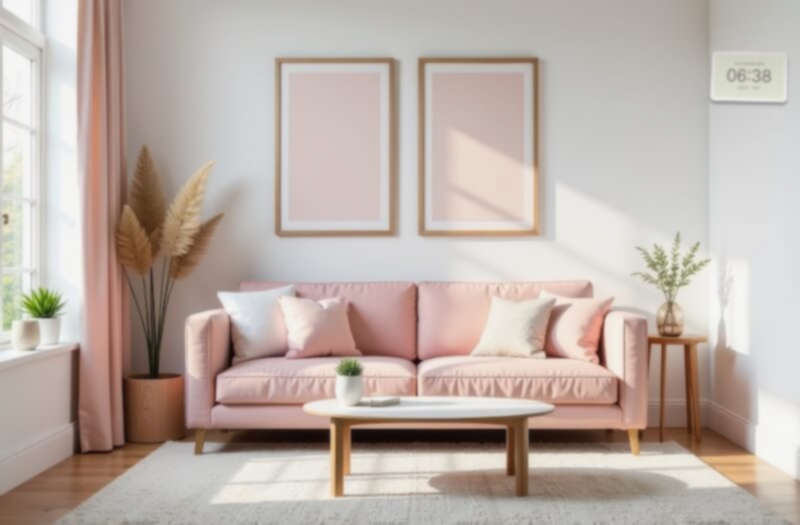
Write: 6:38
